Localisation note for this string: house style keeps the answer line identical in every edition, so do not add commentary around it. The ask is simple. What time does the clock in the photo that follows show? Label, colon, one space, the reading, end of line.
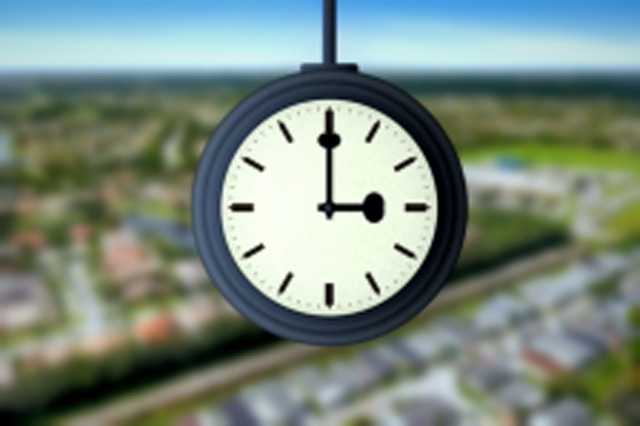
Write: 3:00
